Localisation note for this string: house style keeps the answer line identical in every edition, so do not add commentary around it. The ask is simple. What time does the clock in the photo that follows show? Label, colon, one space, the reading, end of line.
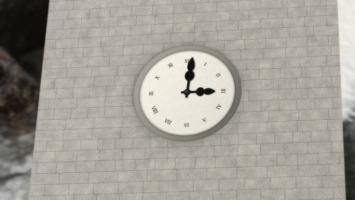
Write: 3:01
